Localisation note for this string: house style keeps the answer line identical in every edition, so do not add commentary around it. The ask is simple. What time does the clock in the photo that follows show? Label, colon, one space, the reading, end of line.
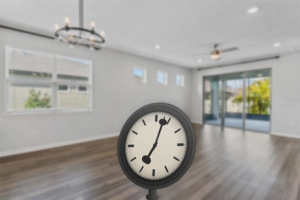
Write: 7:03
